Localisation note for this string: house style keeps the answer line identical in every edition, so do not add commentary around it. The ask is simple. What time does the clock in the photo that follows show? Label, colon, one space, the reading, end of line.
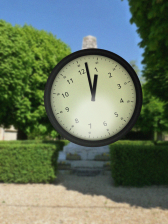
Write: 1:02
